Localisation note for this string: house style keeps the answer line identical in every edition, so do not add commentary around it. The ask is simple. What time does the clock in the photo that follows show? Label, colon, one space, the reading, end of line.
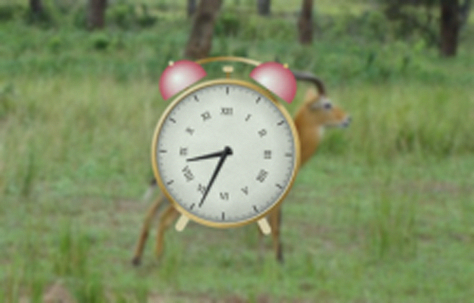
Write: 8:34
